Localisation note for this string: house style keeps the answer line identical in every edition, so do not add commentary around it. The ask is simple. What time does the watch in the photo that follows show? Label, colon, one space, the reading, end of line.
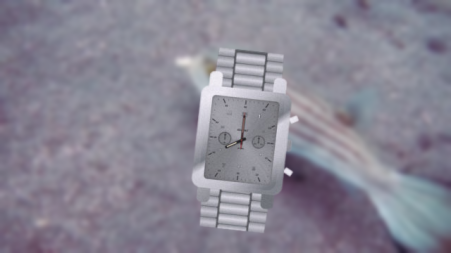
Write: 8:00
